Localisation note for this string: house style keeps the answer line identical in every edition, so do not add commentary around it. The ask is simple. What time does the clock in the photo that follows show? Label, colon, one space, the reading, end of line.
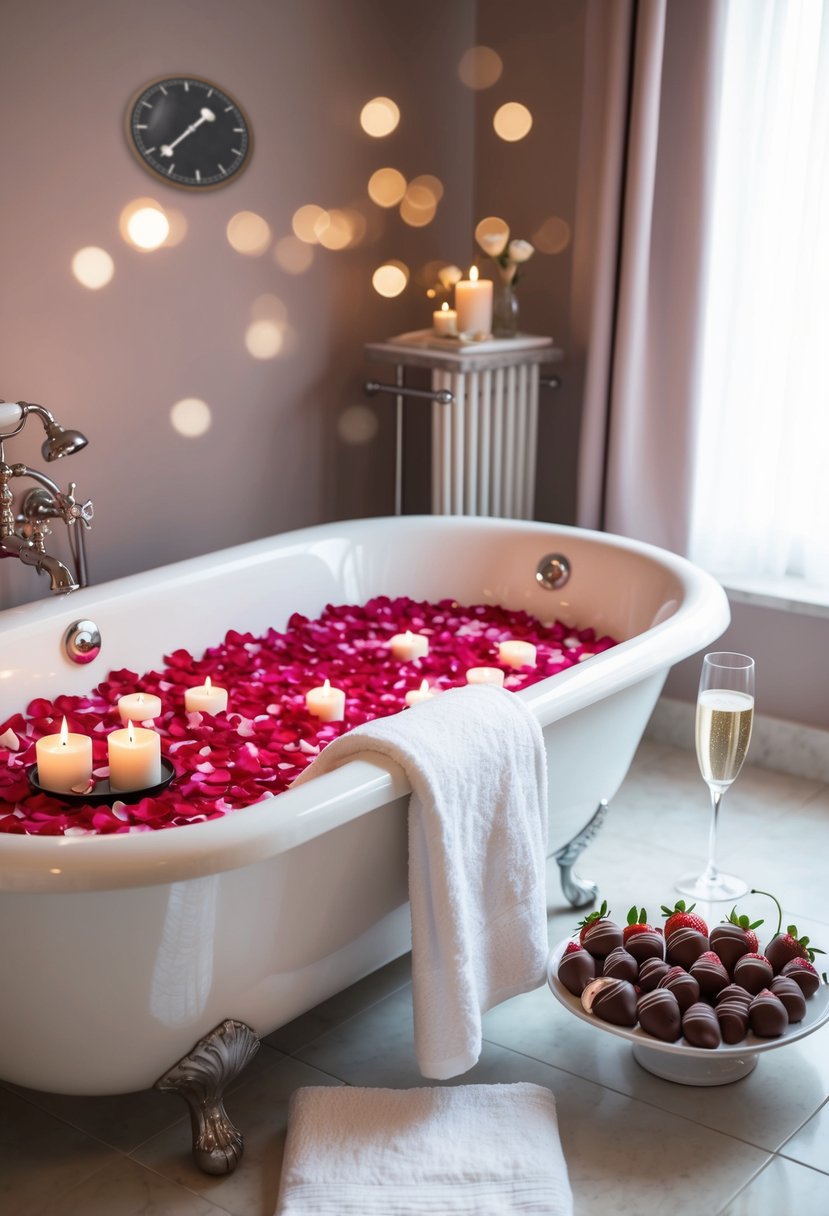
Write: 1:38
